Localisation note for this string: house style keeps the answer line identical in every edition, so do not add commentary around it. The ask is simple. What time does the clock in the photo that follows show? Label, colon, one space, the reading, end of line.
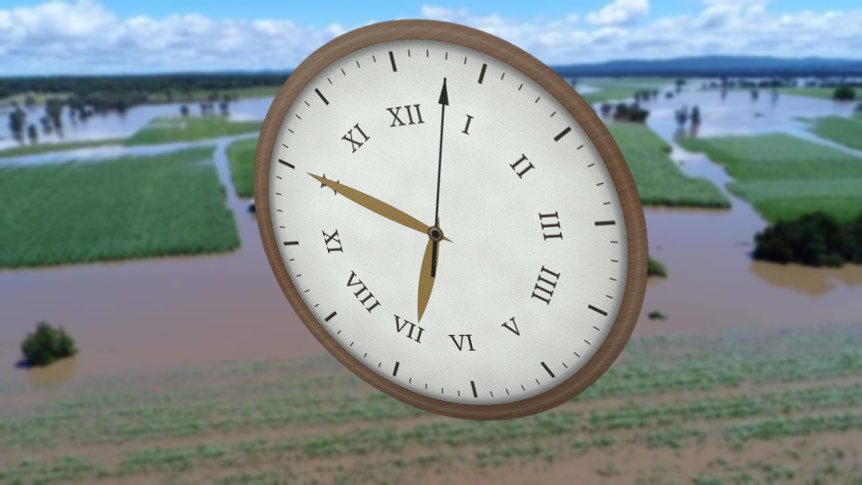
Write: 6:50:03
